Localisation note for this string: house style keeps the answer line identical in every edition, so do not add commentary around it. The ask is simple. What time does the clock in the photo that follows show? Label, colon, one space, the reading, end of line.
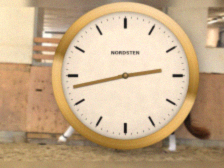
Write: 2:43
